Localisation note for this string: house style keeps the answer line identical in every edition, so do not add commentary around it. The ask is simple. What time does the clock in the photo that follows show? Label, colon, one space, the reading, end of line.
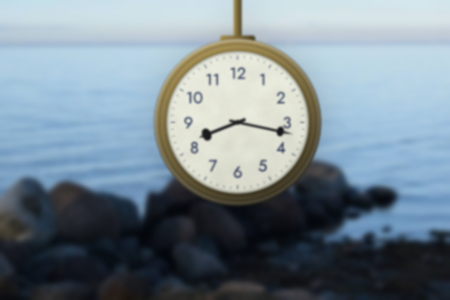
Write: 8:17
